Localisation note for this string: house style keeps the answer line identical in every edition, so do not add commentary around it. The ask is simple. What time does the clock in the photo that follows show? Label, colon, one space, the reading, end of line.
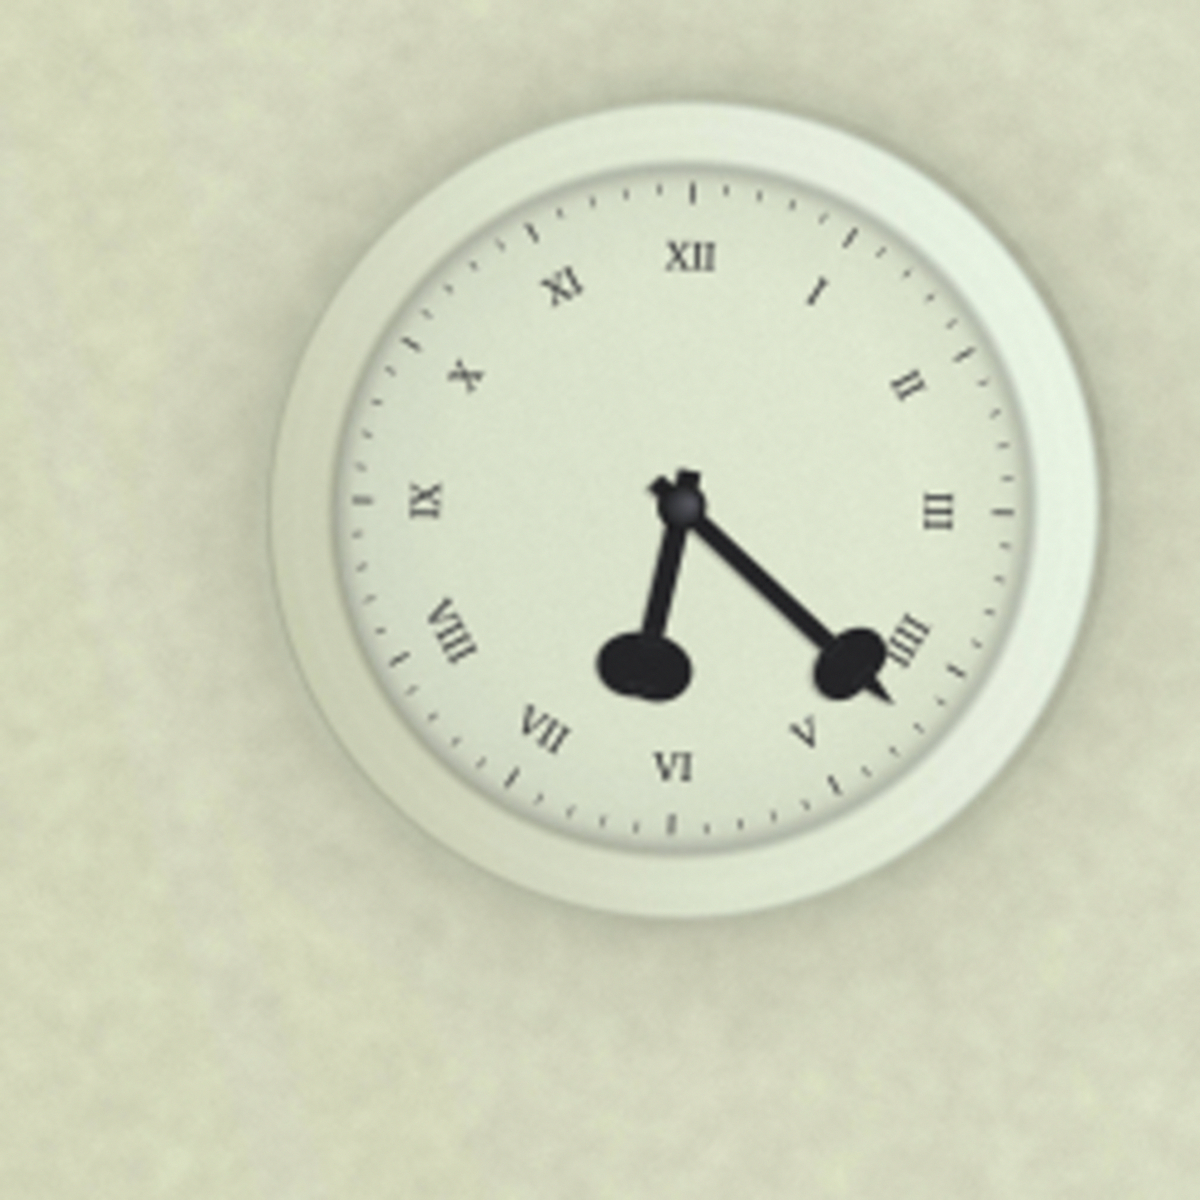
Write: 6:22
